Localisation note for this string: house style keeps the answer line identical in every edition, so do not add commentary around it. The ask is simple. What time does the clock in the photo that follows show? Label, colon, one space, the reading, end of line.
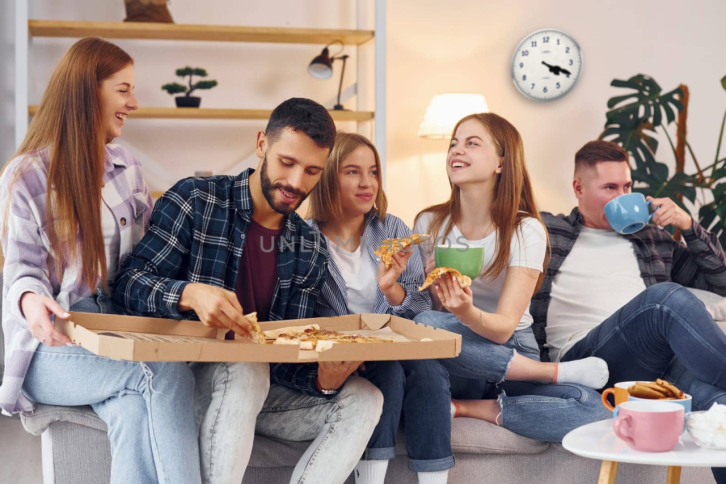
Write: 4:19
